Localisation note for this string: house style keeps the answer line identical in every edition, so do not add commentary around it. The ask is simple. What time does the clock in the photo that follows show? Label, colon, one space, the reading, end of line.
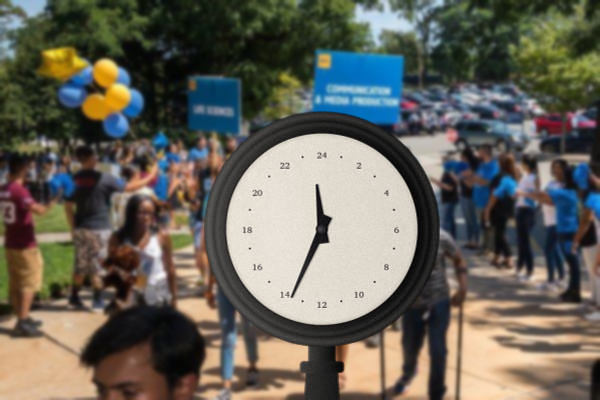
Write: 23:34
